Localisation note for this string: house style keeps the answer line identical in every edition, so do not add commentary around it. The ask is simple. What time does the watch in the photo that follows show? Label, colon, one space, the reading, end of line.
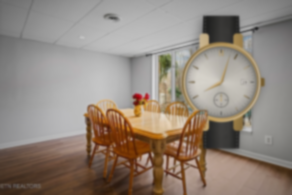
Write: 8:03
